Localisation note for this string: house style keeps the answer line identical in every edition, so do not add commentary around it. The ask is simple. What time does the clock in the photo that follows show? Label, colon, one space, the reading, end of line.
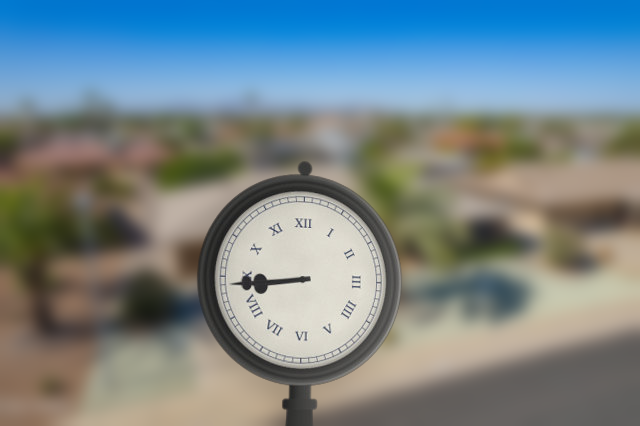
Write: 8:44
